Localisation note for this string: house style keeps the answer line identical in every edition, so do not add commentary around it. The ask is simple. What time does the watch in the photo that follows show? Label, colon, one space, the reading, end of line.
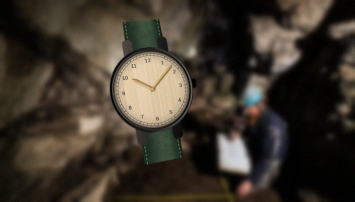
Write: 10:08
